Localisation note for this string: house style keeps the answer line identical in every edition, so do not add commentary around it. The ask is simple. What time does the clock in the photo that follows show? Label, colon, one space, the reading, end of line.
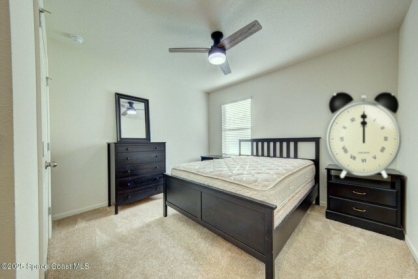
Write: 12:00
